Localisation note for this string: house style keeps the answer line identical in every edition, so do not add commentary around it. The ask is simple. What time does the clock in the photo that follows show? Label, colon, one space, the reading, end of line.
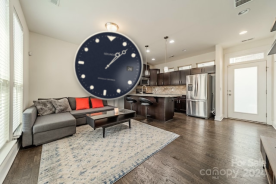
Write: 1:07
